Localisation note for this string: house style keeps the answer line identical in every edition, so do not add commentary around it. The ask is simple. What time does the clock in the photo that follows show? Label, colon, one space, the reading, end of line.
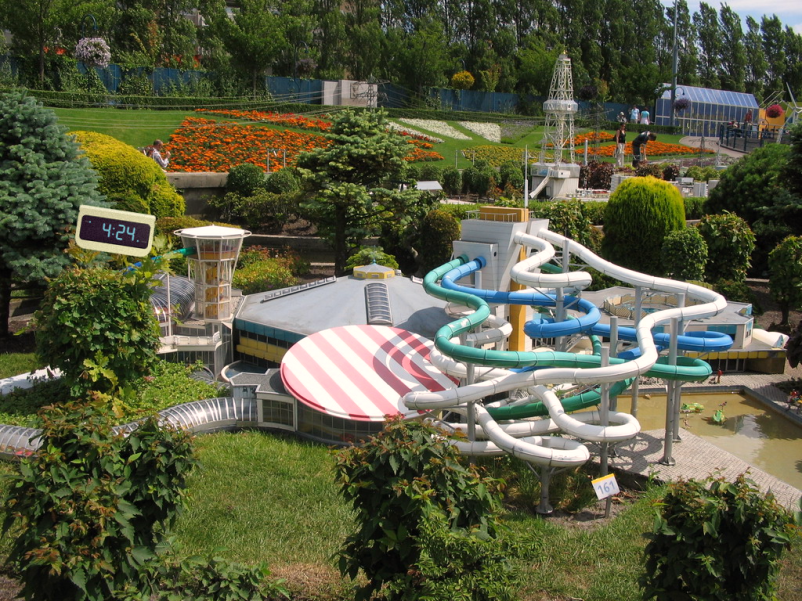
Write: 4:24
